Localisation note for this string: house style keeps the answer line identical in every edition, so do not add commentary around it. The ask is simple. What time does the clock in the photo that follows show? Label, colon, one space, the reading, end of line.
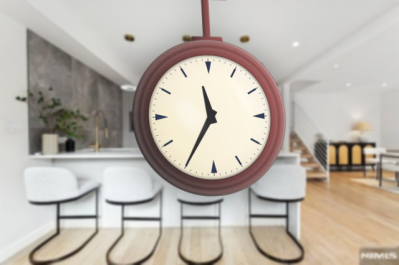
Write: 11:35
